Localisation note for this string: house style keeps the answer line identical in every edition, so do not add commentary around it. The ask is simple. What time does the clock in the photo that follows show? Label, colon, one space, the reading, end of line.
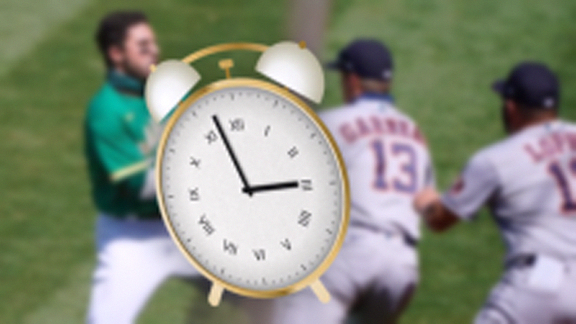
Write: 2:57
